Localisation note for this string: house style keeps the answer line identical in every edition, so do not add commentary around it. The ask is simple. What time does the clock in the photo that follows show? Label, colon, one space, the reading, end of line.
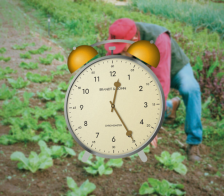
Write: 12:25
